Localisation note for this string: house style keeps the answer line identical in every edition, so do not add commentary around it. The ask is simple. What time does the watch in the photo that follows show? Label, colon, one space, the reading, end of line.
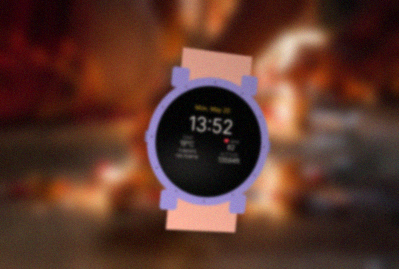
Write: 13:52
